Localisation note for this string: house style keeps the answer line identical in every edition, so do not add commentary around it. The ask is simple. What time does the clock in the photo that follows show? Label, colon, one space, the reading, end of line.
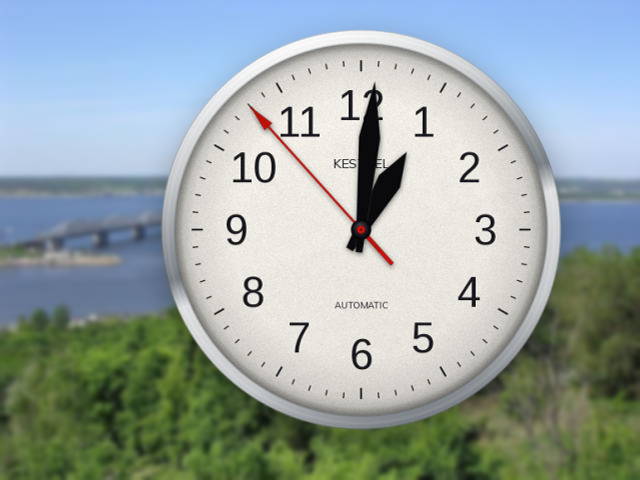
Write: 1:00:53
